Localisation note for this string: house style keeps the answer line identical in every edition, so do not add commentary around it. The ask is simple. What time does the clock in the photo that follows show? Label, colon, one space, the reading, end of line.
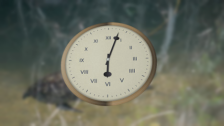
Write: 6:03
